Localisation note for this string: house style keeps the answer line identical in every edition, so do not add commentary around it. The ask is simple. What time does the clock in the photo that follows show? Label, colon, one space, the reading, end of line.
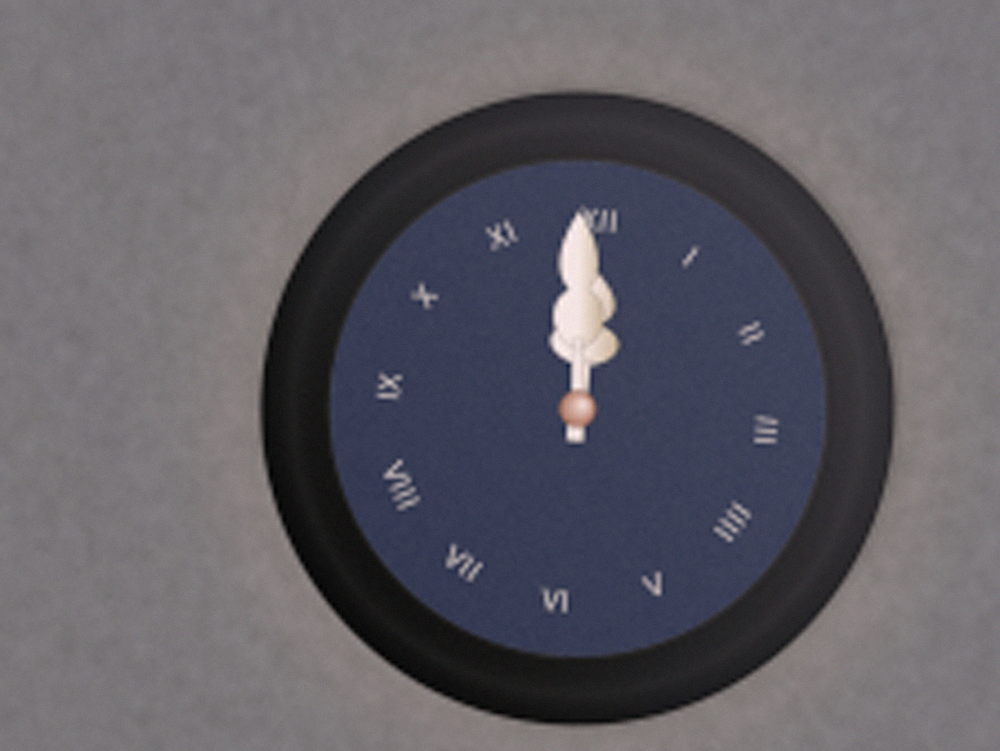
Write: 11:59
